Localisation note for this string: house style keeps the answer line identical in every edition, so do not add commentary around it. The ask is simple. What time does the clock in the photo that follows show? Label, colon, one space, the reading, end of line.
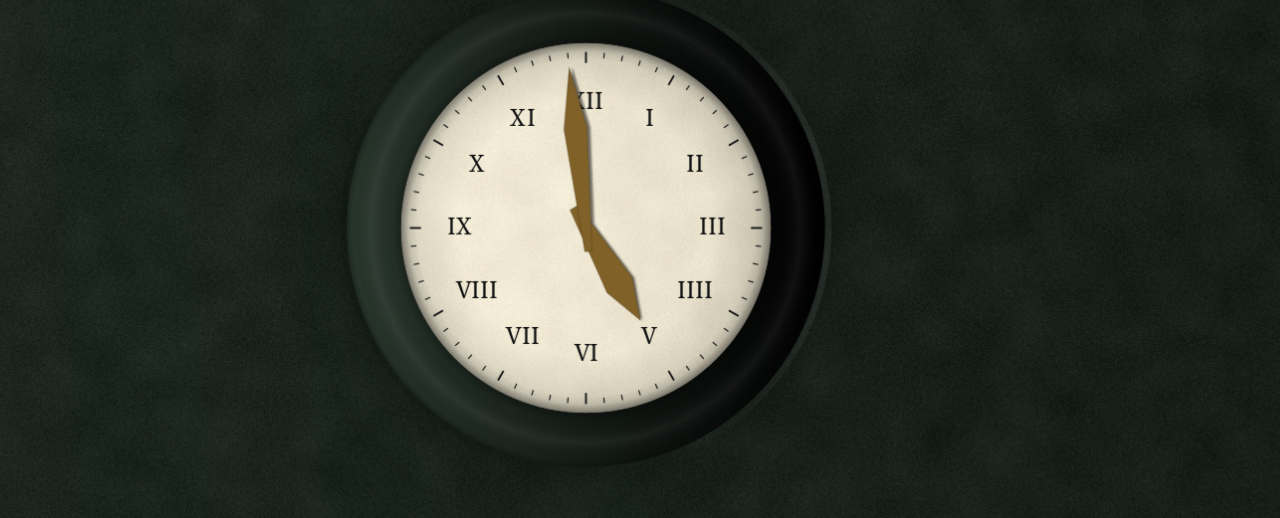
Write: 4:59
